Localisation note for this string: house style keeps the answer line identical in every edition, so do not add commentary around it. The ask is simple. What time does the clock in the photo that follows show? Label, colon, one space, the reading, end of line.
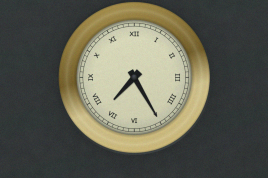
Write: 7:25
